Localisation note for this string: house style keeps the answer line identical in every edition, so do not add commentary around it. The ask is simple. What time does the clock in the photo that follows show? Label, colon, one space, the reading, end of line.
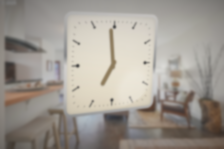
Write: 6:59
